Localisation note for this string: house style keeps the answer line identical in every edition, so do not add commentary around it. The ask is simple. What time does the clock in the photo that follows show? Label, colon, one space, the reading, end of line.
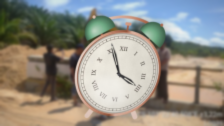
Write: 3:56
